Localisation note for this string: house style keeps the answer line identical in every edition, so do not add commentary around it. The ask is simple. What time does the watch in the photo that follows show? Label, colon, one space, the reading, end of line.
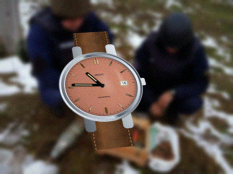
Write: 10:46
